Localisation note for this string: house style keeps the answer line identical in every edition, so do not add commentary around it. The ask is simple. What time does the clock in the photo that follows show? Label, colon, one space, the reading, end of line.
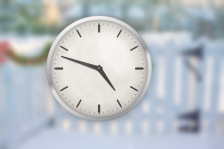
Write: 4:48
